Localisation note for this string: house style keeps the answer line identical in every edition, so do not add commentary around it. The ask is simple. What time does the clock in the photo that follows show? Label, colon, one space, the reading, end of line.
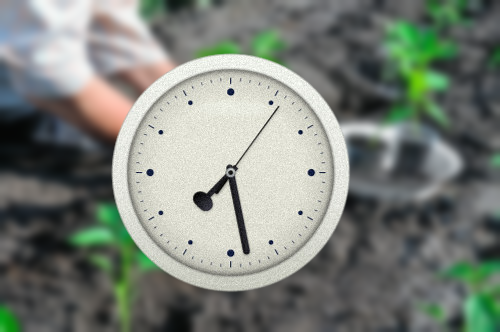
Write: 7:28:06
